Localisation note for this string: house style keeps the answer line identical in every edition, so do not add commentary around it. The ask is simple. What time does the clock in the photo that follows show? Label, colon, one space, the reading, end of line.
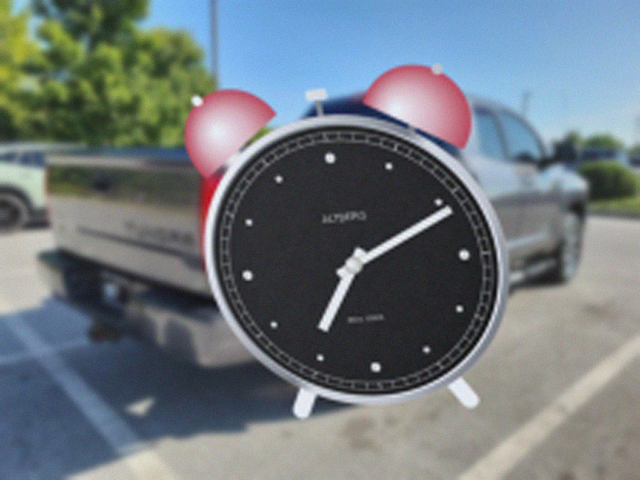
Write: 7:11
